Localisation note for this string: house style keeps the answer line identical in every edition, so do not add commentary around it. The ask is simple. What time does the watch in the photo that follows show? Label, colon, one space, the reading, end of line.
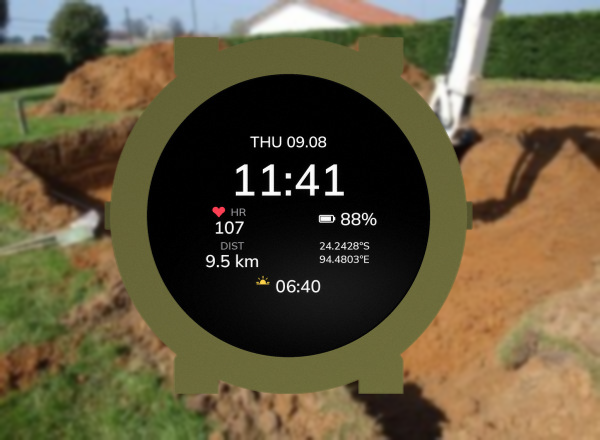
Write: 11:41
